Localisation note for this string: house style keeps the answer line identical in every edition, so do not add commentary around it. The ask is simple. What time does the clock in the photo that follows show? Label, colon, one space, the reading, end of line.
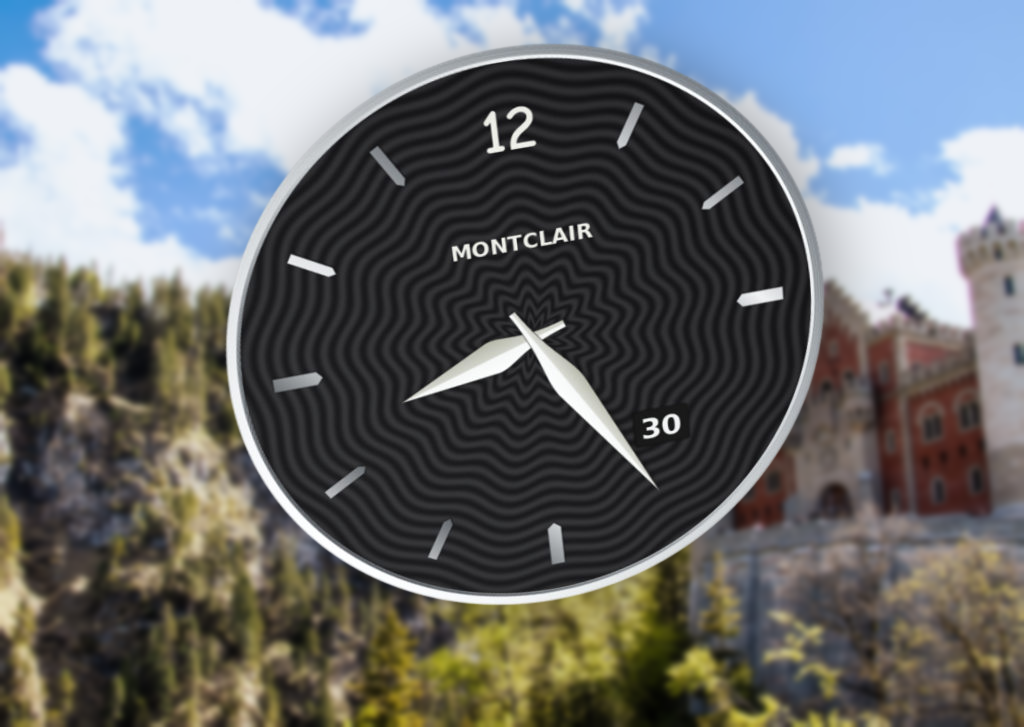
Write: 8:25
